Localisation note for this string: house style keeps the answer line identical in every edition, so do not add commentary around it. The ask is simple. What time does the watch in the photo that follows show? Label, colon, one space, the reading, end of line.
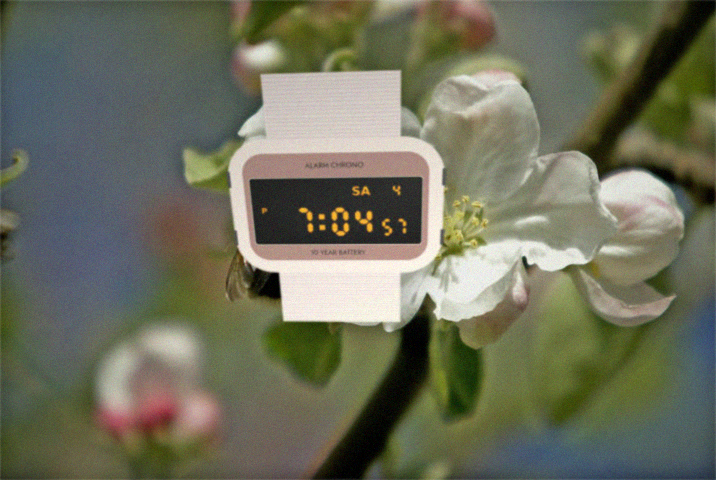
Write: 7:04:57
